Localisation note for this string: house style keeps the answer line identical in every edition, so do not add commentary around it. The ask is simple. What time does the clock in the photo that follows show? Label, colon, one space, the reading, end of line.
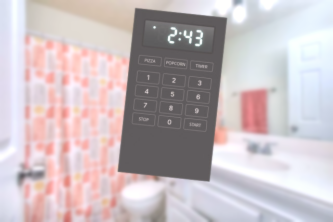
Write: 2:43
